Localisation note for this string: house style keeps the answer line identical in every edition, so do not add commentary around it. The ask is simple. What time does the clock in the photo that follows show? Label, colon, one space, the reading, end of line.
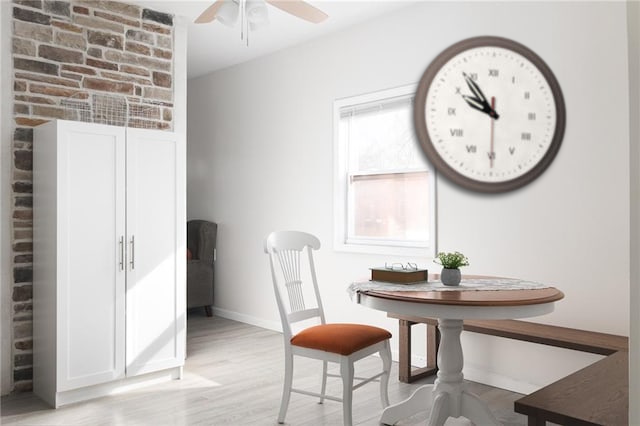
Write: 9:53:30
